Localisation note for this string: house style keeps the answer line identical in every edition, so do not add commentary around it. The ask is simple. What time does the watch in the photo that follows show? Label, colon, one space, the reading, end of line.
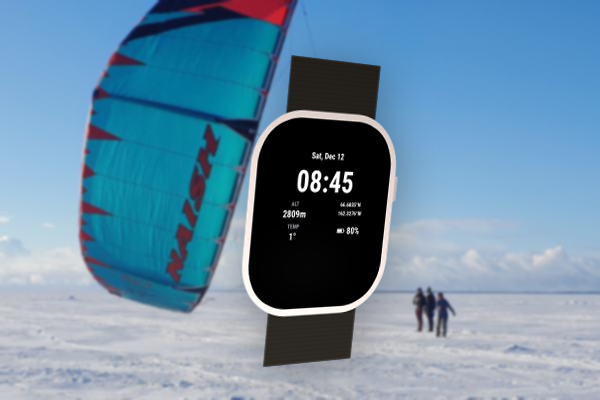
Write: 8:45
